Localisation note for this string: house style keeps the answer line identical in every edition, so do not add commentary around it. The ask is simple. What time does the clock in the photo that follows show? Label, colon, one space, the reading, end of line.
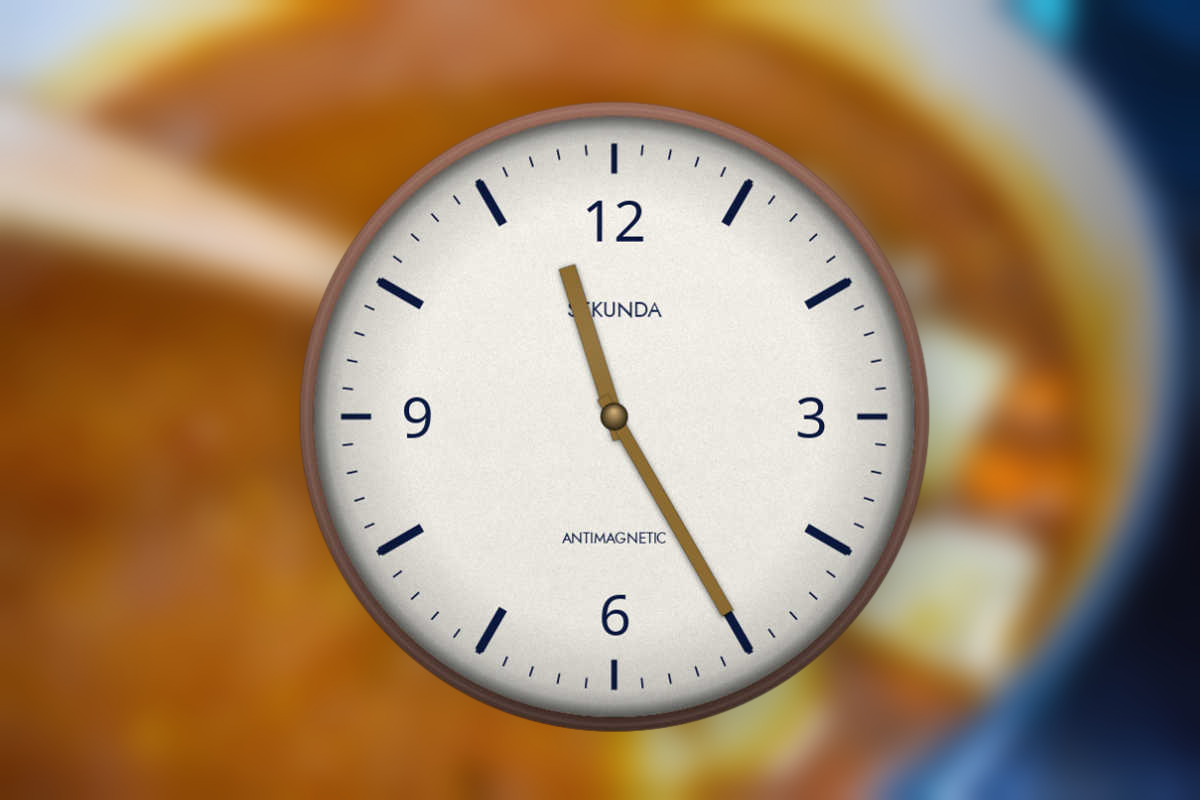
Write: 11:25
